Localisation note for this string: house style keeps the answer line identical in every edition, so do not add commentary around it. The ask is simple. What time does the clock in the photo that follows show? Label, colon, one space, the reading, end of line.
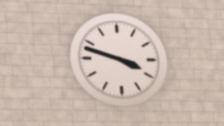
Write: 3:48
